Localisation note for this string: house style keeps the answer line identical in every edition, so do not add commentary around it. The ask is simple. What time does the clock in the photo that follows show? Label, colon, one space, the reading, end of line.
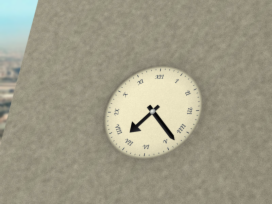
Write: 7:23
